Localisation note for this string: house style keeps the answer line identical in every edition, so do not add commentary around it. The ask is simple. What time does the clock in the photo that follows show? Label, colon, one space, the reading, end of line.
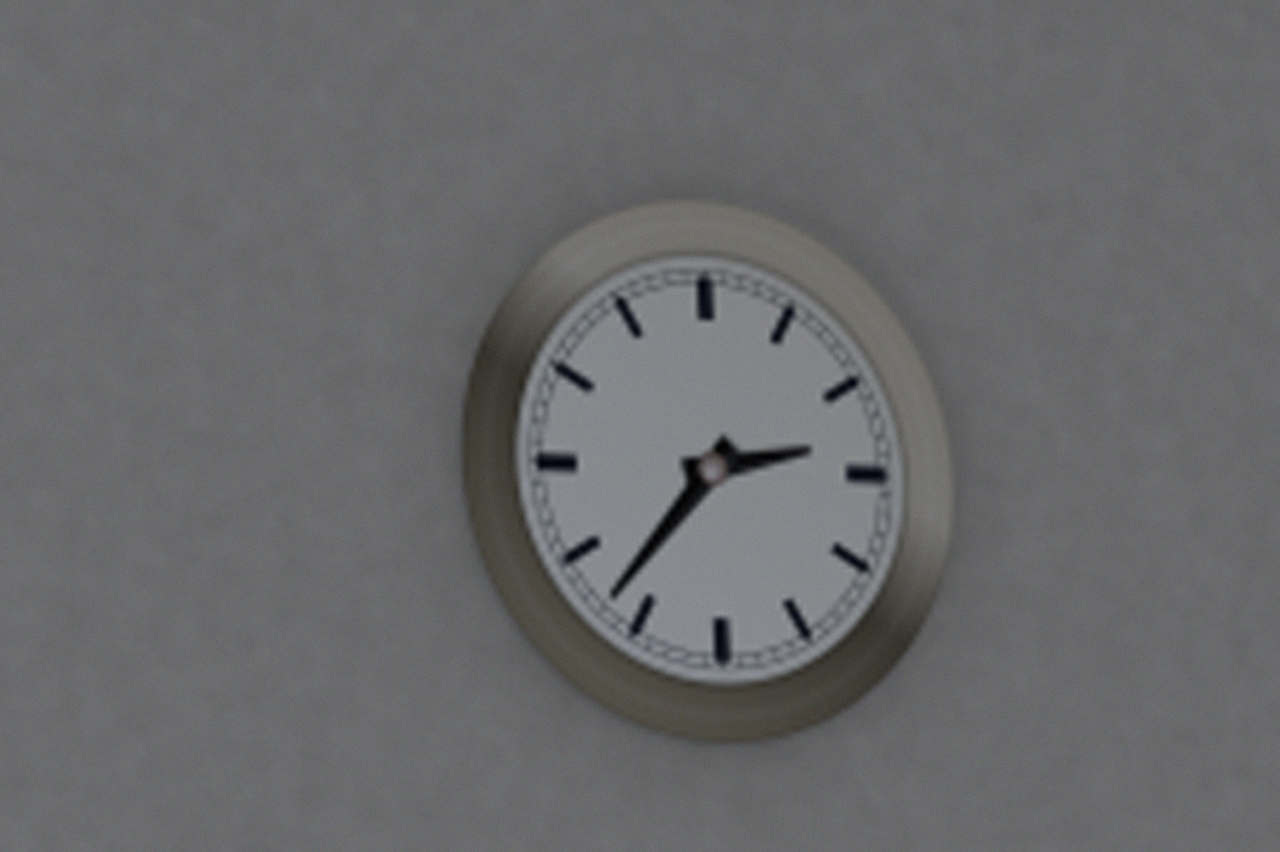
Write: 2:37
